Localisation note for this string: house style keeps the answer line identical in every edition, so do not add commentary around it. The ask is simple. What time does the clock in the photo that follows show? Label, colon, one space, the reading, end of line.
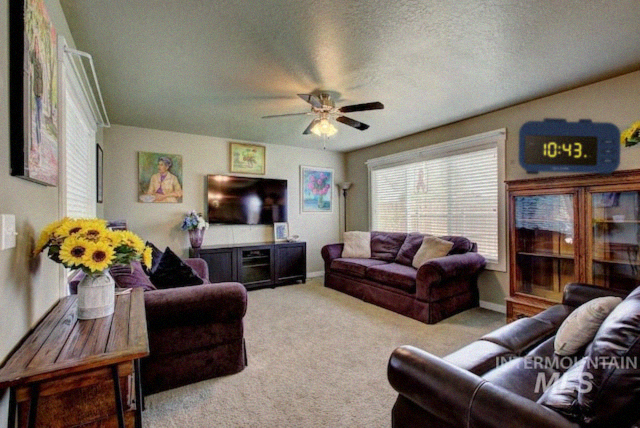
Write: 10:43
